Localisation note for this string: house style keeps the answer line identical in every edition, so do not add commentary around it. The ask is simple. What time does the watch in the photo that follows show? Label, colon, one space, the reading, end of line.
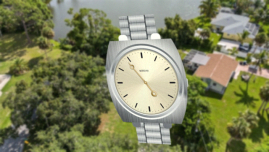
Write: 4:54
